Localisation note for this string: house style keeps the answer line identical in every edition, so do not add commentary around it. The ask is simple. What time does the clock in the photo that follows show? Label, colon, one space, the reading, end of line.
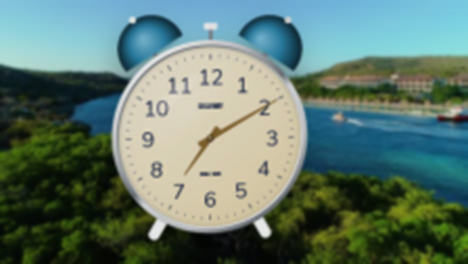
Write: 7:10
